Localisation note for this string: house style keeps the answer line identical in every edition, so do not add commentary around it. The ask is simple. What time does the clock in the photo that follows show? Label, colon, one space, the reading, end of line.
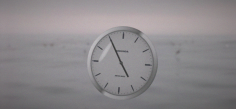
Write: 4:55
